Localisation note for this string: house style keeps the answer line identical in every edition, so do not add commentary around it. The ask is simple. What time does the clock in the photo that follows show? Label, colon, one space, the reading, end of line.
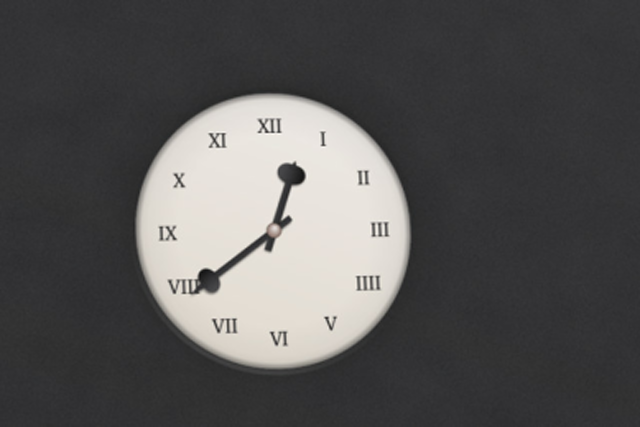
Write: 12:39
